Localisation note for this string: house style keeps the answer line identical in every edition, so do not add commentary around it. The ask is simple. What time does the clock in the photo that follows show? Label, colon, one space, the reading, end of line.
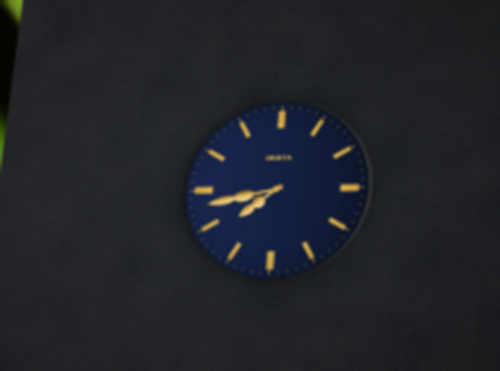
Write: 7:43
